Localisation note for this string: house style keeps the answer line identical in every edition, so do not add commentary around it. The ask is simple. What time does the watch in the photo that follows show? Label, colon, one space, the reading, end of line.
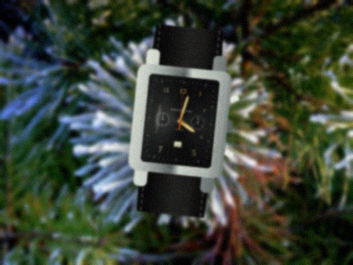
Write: 4:02
